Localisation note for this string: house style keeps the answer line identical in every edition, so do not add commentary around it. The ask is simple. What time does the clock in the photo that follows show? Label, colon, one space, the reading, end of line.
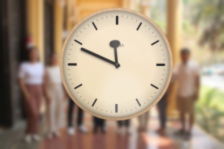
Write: 11:49
